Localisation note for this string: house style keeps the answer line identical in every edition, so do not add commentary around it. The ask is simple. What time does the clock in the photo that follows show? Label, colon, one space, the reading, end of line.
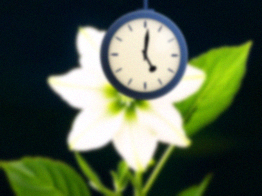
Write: 5:01
